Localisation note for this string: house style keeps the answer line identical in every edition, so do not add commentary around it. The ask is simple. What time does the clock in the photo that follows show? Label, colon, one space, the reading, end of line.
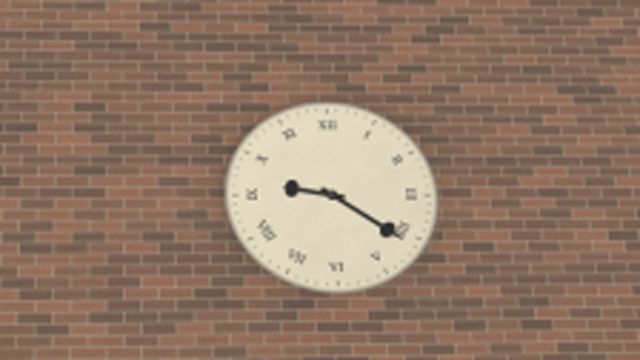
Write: 9:21
